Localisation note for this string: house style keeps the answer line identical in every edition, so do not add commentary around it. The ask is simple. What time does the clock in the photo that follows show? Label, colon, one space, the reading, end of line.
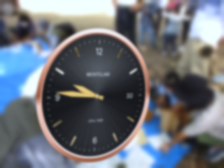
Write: 9:46
